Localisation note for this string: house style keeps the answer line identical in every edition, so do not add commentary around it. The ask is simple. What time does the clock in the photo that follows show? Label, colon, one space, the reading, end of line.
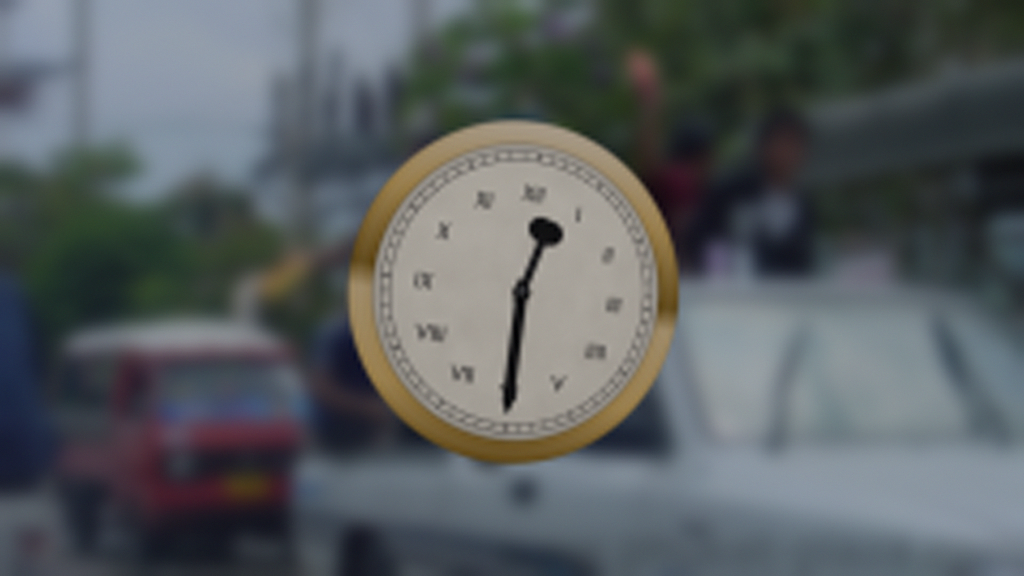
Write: 12:30
